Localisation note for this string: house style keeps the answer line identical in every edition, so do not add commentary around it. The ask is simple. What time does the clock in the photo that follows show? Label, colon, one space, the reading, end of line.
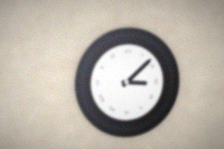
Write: 3:08
